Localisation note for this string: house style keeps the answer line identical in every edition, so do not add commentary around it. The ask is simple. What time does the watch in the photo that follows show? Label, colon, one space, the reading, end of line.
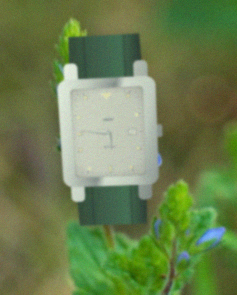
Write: 5:46
